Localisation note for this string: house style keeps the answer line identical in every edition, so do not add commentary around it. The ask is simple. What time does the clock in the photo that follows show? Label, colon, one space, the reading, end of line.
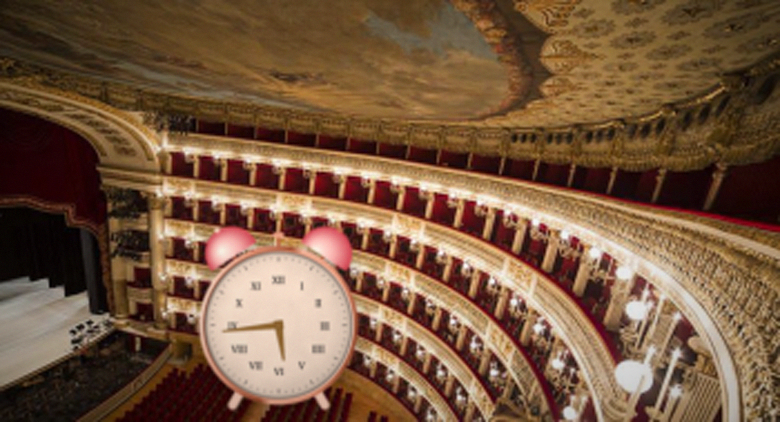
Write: 5:44
